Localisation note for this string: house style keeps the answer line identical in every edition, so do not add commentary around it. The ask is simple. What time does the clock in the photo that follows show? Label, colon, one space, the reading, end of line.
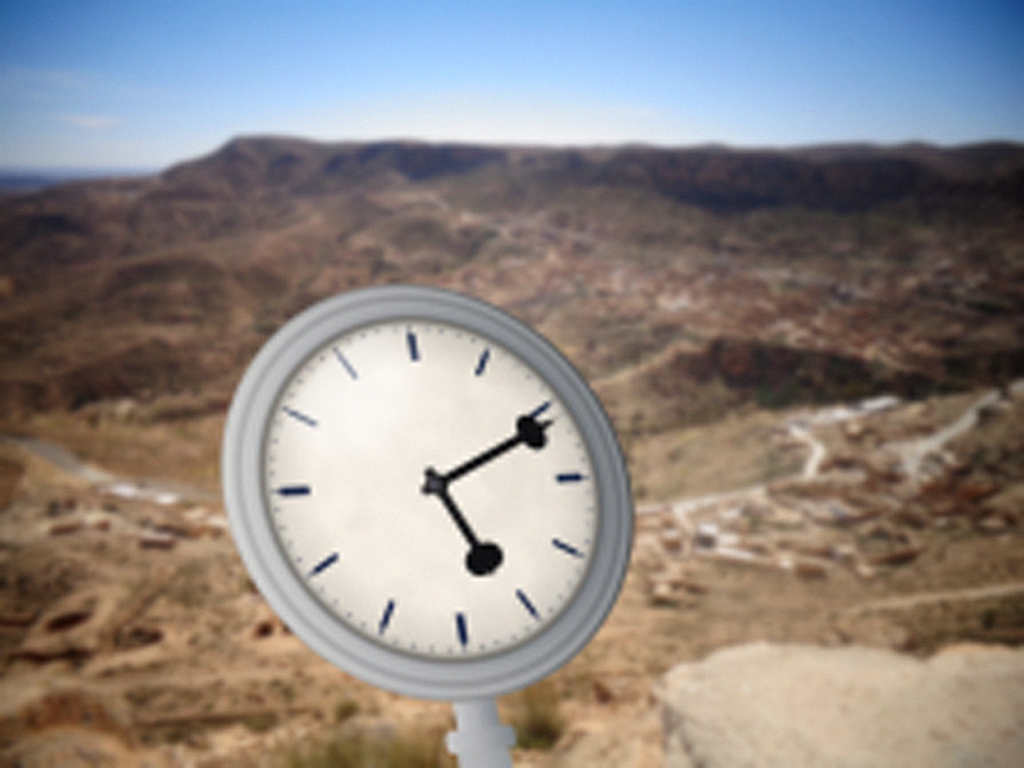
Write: 5:11
